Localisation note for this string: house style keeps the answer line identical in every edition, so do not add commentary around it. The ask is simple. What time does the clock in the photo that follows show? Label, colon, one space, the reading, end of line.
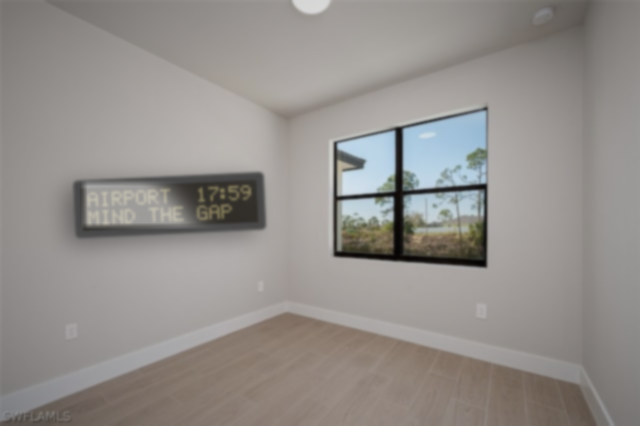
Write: 17:59
